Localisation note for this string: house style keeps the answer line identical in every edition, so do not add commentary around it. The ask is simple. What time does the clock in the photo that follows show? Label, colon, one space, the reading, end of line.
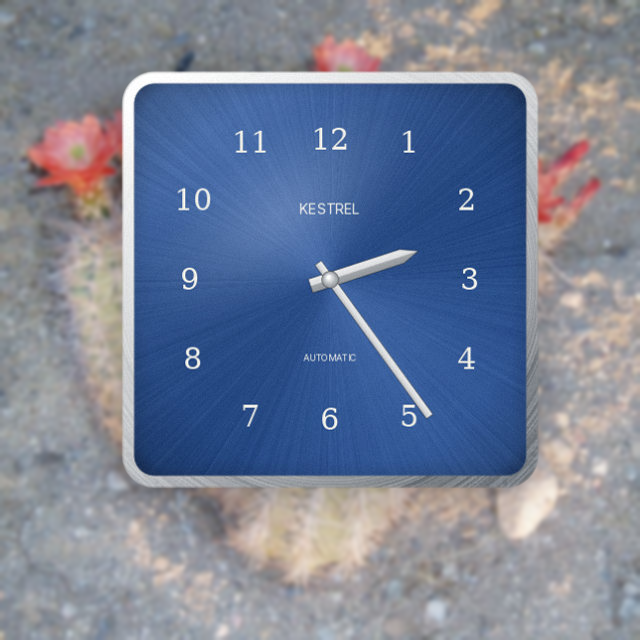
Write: 2:24
